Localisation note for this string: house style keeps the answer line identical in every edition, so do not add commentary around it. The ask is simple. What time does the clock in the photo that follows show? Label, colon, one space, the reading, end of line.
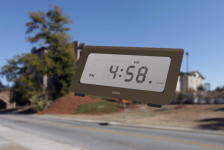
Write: 4:58
